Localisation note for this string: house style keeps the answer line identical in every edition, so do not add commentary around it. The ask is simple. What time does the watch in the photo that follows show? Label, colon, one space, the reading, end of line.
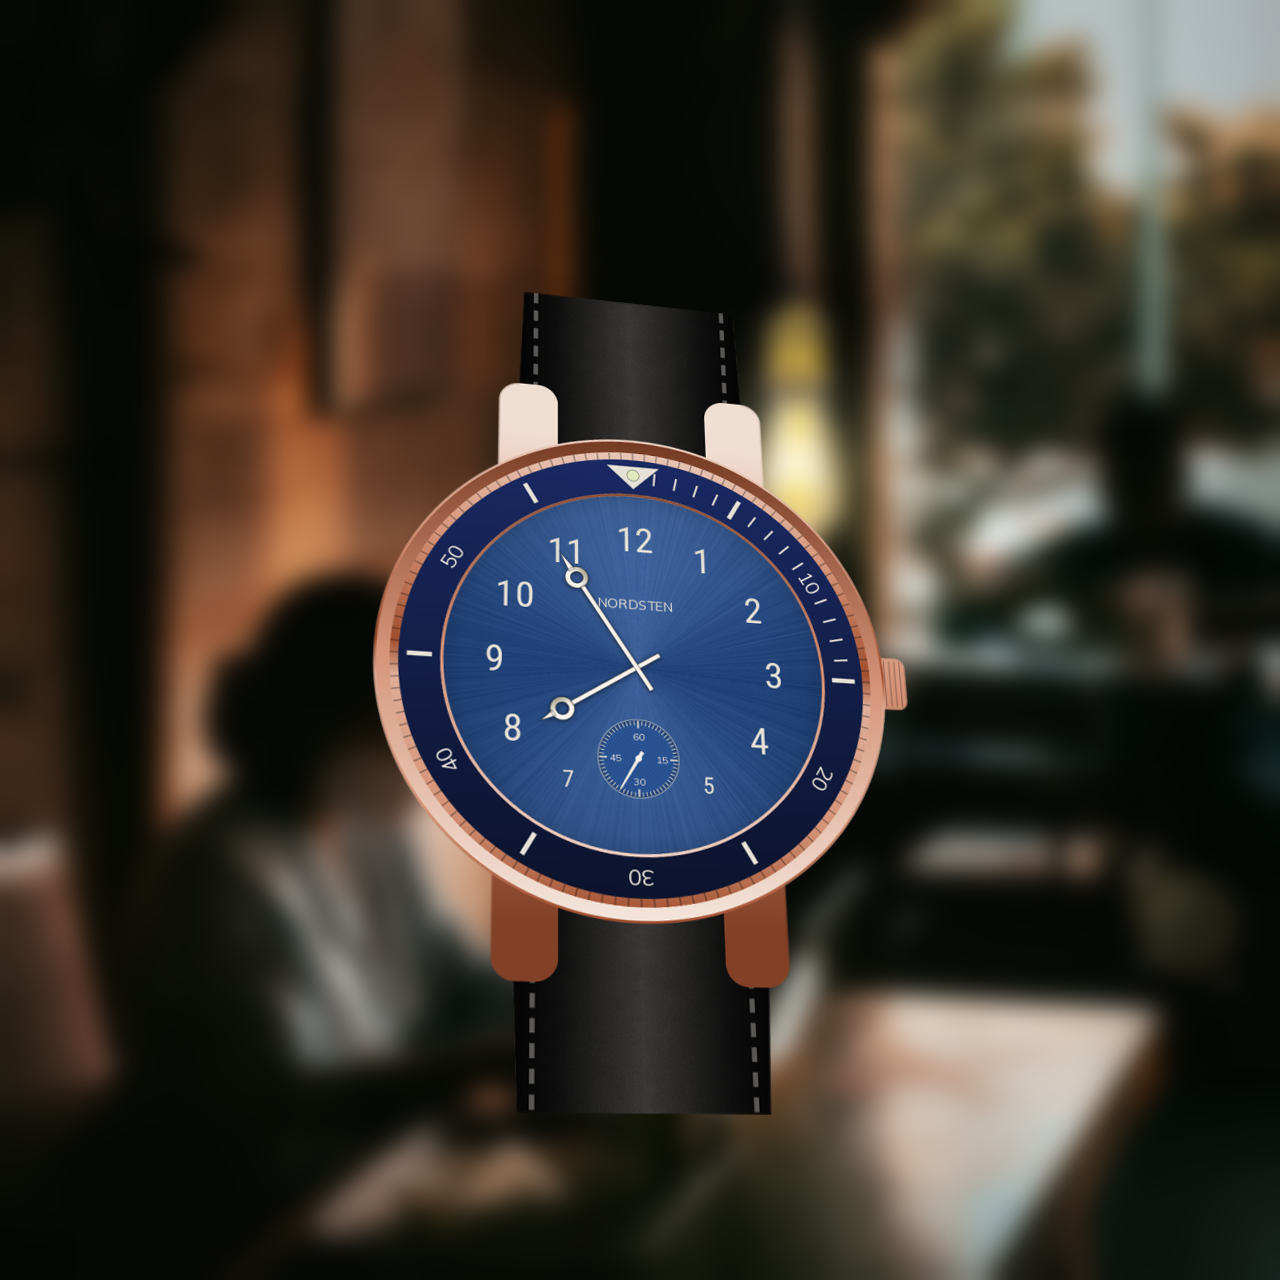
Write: 7:54:35
